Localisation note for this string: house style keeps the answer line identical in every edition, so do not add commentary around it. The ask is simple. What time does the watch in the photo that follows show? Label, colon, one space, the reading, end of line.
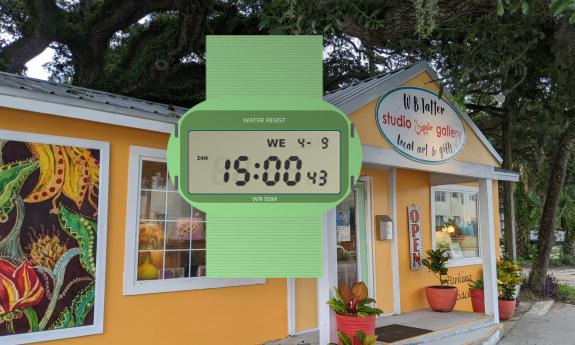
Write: 15:00:43
